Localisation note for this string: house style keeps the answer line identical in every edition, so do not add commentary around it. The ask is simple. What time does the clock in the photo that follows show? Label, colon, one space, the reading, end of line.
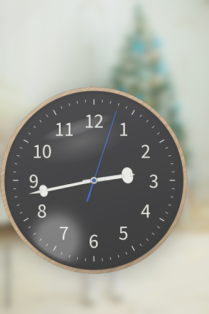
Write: 2:43:03
